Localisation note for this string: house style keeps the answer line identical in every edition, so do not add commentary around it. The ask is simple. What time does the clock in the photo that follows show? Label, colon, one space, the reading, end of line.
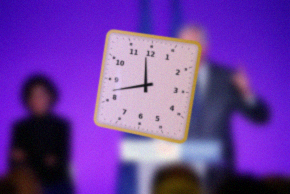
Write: 11:42
